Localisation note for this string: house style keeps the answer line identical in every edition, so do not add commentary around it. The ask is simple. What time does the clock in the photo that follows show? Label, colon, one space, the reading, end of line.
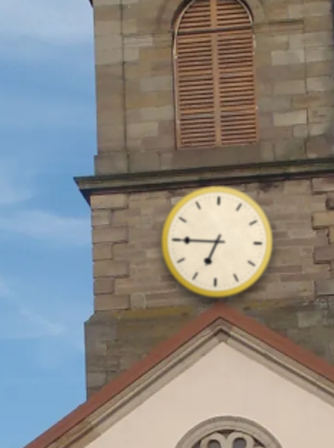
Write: 6:45
